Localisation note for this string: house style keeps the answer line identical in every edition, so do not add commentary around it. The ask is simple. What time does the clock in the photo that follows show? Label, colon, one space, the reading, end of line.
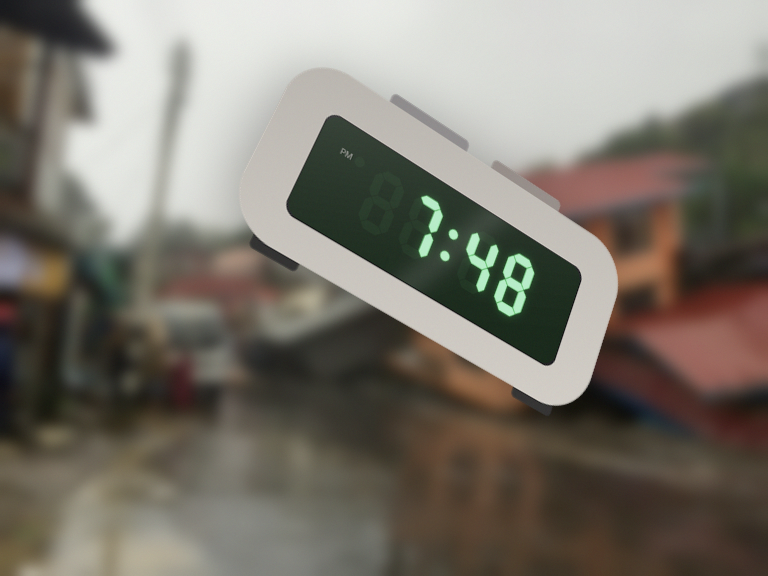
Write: 7:48
